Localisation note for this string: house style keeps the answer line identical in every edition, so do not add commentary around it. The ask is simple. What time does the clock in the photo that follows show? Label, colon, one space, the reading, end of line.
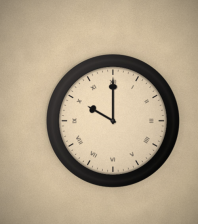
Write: 10:00
